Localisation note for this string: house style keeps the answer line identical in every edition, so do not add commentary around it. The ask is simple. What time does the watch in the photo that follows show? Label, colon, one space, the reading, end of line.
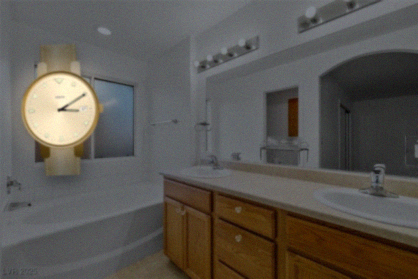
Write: 3:10
